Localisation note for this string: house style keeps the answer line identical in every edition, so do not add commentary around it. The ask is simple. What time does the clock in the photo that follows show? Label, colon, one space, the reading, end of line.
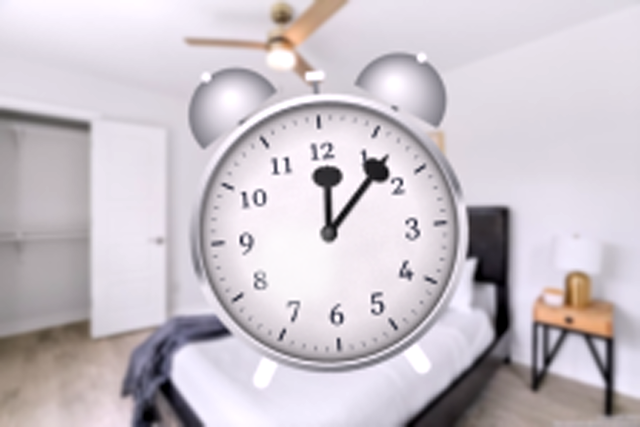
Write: 12:07
